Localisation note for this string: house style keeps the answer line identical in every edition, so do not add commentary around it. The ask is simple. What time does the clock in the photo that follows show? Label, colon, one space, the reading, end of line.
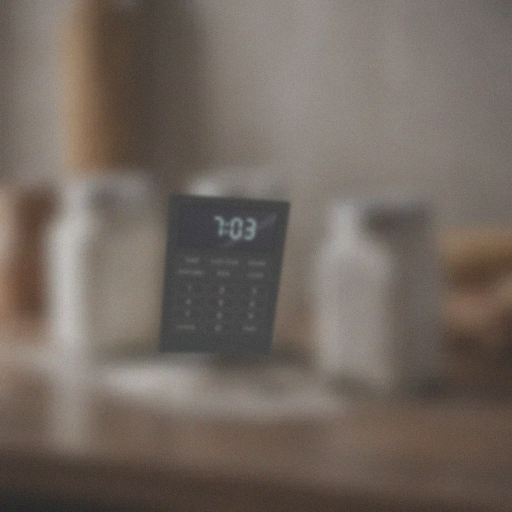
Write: 7:03
